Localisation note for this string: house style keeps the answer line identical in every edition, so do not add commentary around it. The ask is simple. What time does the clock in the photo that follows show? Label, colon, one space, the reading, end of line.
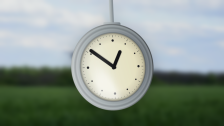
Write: 12:51
